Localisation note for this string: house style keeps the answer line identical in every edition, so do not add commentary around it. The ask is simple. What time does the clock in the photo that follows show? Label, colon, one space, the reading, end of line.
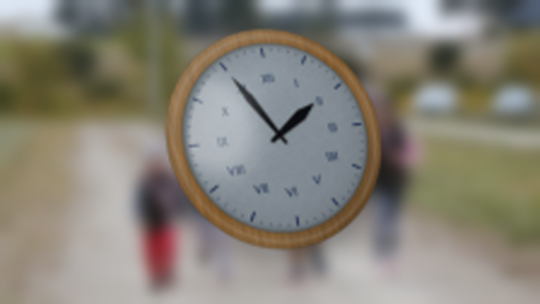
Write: 1:55
